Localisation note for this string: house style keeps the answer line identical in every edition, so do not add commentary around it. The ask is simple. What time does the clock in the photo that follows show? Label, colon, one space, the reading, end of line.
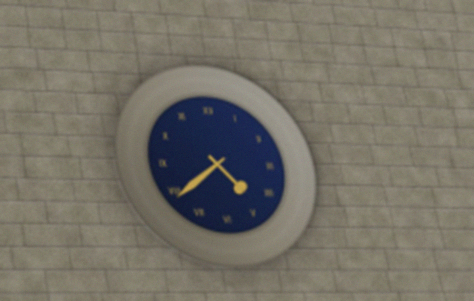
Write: 4:39
